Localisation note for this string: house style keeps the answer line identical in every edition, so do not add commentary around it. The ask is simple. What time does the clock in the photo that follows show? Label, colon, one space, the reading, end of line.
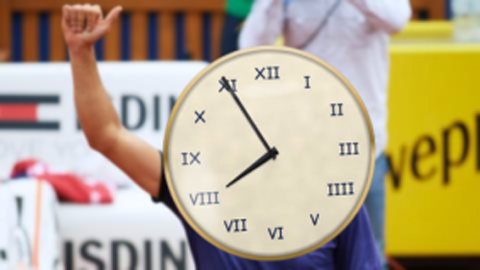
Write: 7:55
